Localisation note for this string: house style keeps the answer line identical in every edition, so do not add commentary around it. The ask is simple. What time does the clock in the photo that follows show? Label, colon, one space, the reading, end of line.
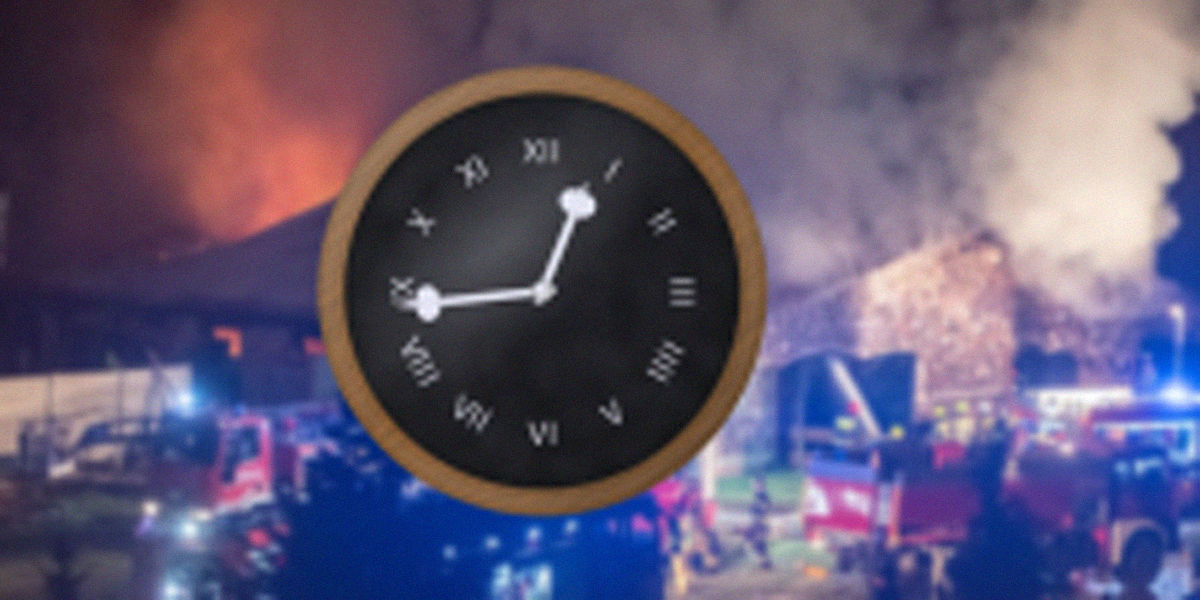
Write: 12:44
